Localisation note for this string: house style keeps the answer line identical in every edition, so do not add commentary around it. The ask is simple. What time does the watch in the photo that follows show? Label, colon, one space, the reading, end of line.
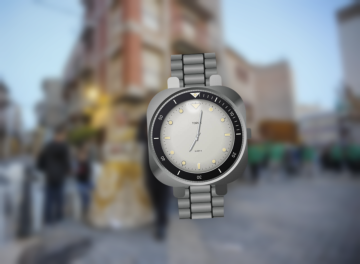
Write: 7:02
